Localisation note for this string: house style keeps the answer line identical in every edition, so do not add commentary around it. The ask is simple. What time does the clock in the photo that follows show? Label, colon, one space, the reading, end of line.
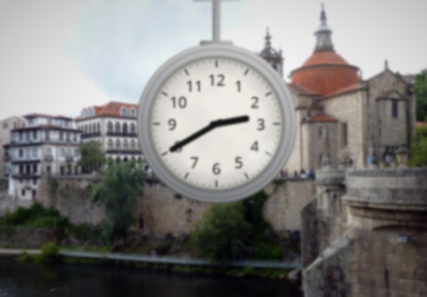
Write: 2:40
